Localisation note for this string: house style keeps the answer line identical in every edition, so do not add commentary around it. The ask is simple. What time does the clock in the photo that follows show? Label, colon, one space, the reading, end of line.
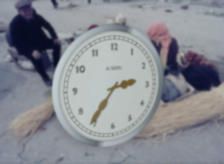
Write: 2:36
